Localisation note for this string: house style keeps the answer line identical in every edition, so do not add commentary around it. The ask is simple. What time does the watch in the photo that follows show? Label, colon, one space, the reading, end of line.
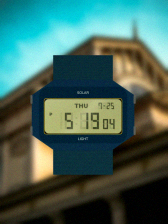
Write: 5:19:04
